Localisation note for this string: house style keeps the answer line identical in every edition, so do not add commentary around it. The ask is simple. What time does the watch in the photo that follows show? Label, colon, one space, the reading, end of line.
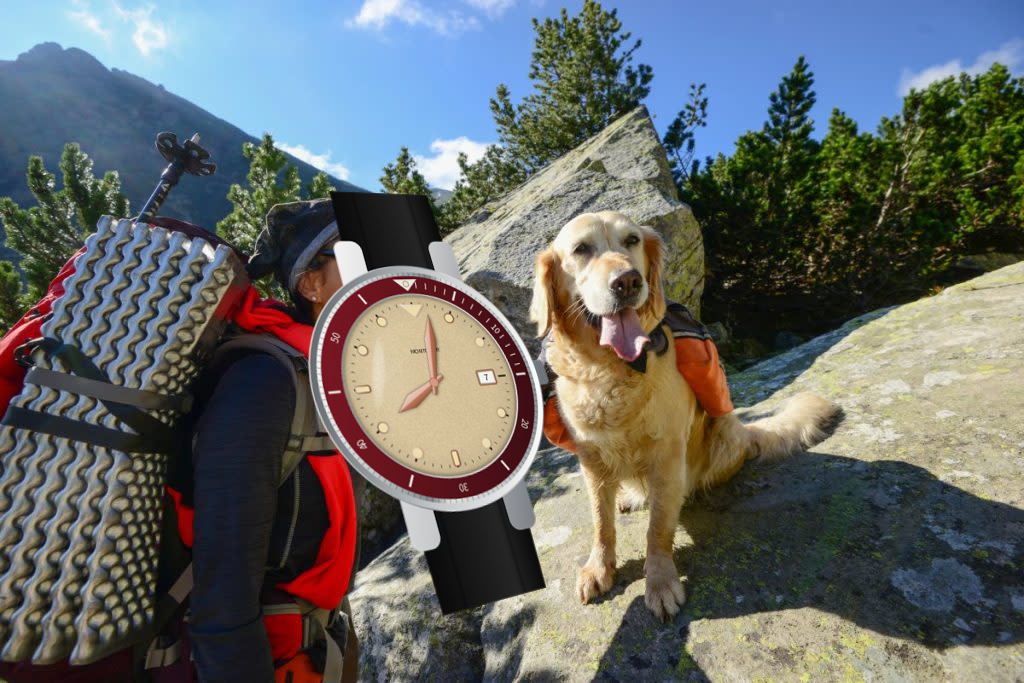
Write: 8:02
